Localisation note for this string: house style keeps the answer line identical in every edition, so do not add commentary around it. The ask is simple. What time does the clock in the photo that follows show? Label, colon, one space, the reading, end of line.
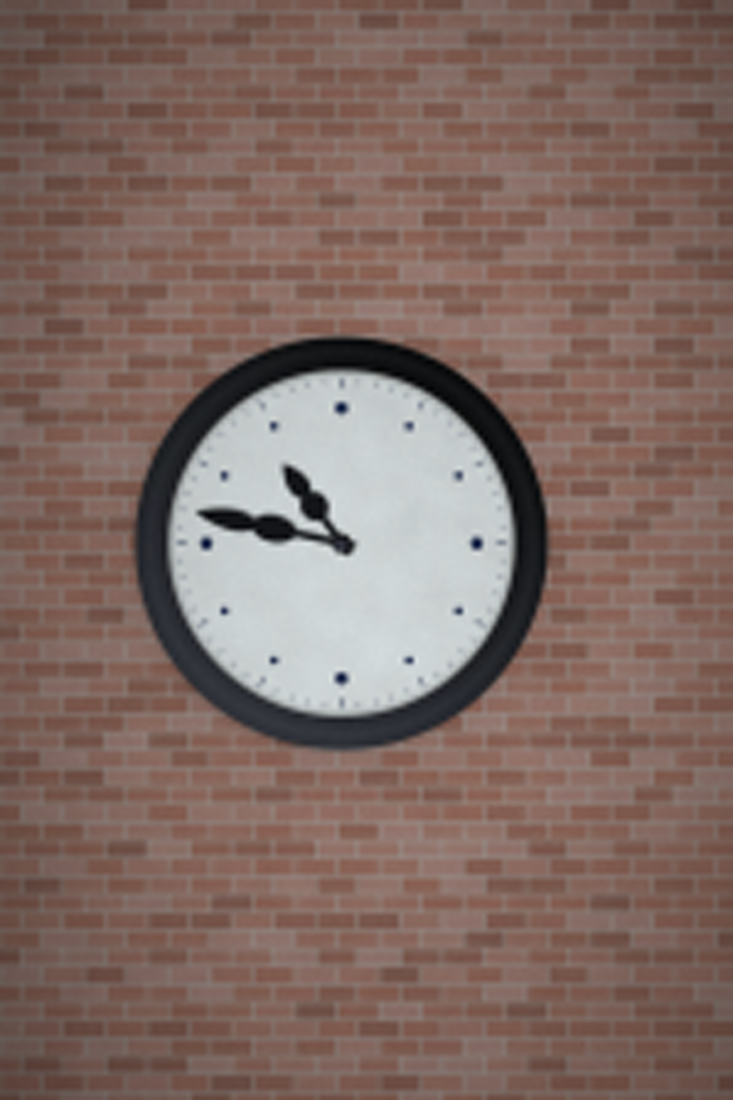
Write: 10:47
